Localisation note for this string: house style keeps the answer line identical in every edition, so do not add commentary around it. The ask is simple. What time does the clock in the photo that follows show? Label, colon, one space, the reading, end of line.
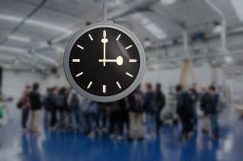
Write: 3:00
